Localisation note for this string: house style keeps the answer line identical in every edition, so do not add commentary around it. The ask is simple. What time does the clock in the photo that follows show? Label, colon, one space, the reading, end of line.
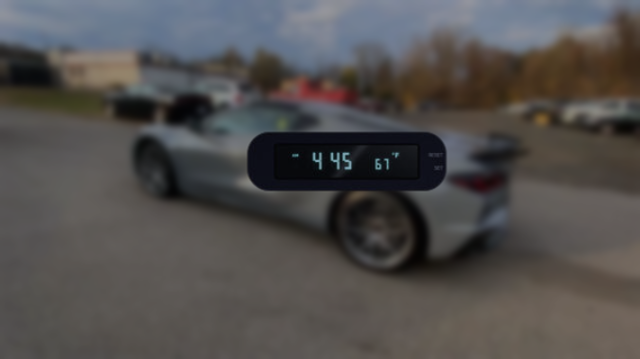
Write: 4:45
